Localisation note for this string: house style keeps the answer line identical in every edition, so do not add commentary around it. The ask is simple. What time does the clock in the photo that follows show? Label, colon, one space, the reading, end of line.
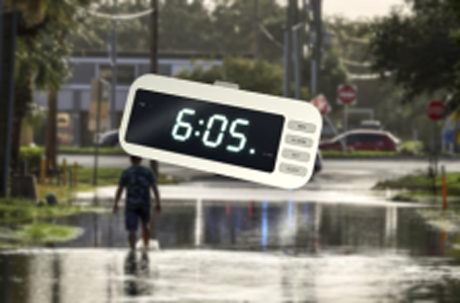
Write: 6:05
